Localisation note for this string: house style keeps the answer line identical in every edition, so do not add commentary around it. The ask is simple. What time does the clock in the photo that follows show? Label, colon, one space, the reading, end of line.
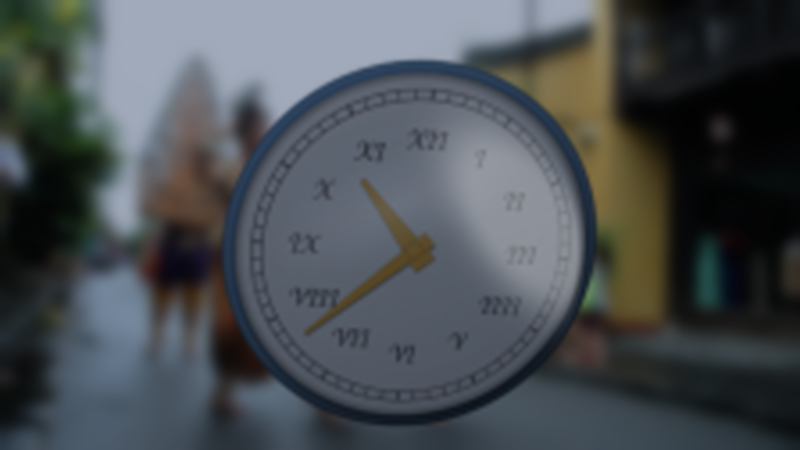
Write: 10:38
